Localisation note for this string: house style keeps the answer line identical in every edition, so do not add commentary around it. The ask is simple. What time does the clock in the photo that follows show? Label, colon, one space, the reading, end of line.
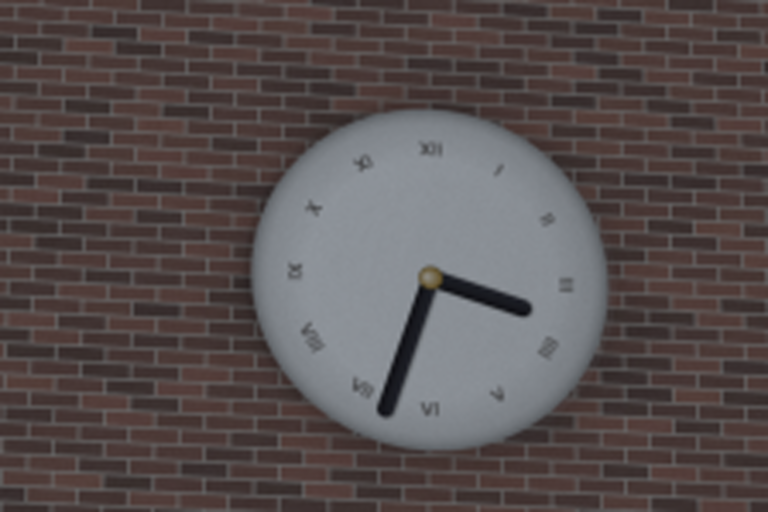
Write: 3:33
